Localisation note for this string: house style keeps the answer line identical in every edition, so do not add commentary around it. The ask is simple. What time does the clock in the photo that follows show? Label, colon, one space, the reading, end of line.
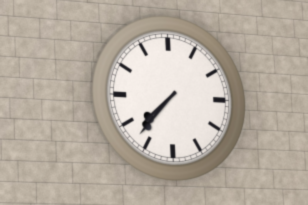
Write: 7:37
